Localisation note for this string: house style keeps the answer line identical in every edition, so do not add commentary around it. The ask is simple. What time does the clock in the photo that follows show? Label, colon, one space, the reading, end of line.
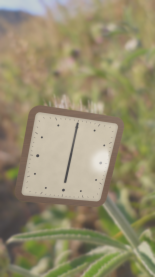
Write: 6:00
